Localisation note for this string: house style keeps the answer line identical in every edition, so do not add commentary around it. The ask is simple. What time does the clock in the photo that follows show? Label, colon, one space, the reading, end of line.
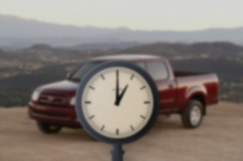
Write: 1:00
